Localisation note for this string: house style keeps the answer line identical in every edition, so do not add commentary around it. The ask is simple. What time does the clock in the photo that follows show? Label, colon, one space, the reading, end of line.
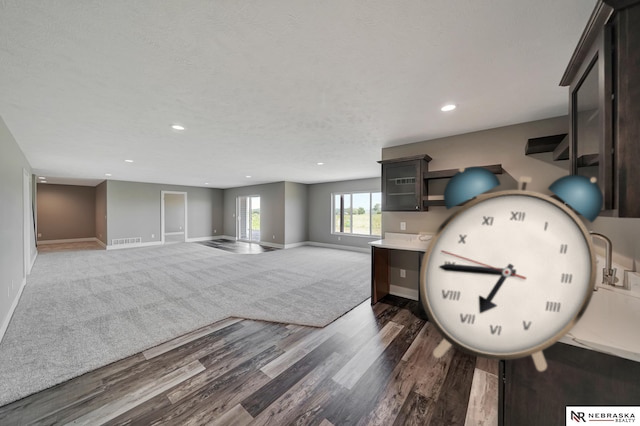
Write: 6:44:47
